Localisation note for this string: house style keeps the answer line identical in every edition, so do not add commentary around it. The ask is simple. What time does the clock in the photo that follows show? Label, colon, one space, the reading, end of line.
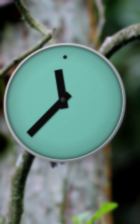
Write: 11:37
